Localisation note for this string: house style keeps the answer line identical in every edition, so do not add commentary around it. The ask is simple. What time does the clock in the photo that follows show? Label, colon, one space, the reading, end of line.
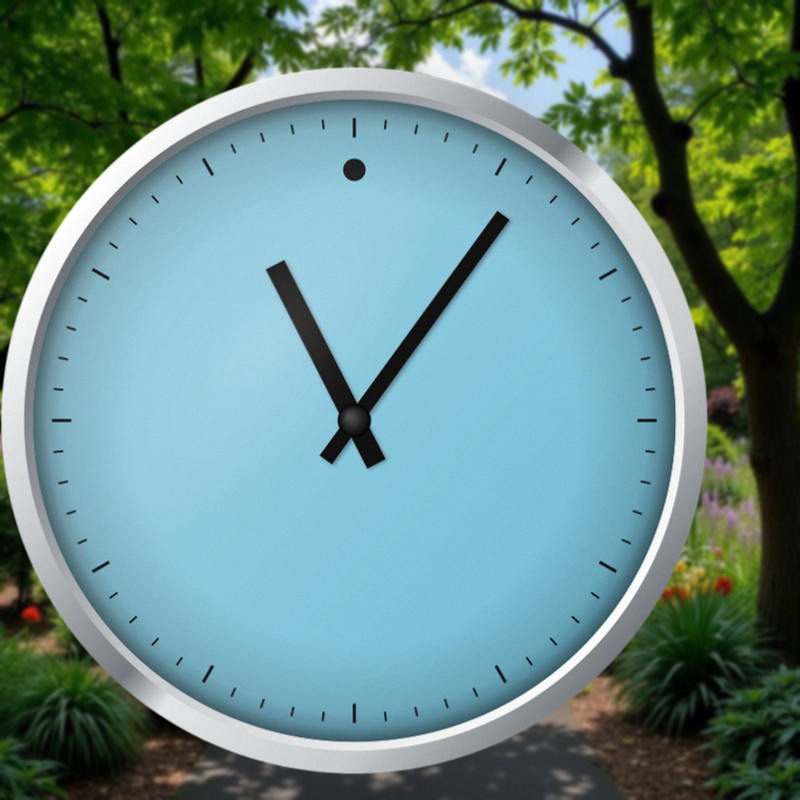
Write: 11:06
